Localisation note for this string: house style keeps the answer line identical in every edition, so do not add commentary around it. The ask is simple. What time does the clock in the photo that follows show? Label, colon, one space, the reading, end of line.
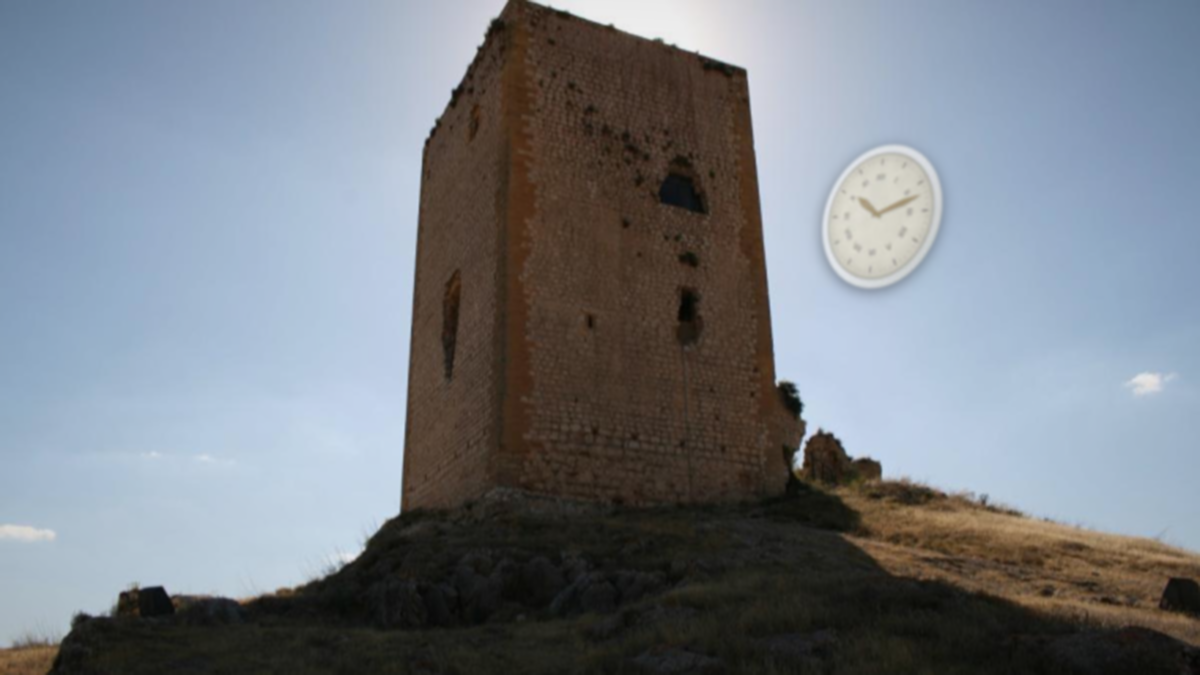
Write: 10:12
